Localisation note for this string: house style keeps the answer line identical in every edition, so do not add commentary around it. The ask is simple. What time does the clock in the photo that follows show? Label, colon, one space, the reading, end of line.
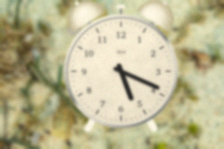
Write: 5:19
